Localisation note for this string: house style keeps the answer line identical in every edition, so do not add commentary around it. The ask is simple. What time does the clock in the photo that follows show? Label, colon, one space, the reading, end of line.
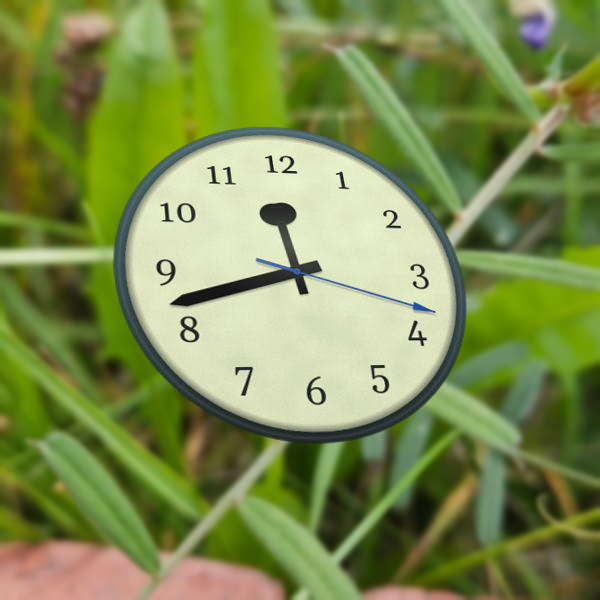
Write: 11:42:18
